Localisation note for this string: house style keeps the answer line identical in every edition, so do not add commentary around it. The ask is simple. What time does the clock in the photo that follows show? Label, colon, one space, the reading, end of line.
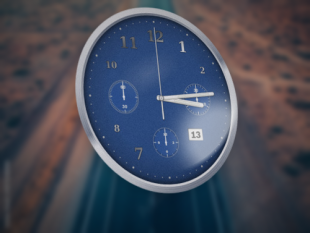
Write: 3:14
